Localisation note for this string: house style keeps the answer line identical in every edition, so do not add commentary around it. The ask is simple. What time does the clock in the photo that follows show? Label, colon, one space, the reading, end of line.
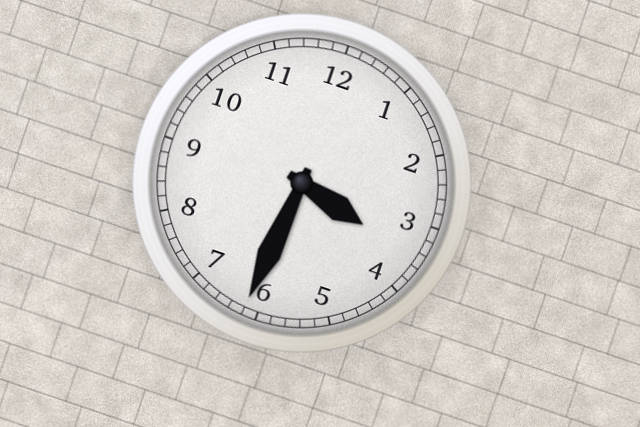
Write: 3:31
